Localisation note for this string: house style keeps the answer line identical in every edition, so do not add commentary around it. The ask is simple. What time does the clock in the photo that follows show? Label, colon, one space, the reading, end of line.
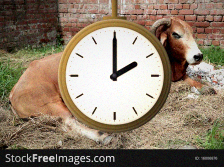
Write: 2:00
